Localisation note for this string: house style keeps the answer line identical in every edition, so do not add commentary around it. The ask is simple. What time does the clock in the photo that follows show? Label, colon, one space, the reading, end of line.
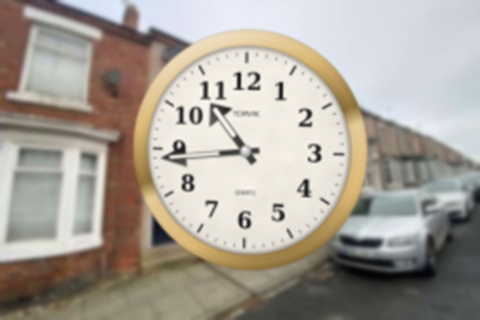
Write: 10:44
